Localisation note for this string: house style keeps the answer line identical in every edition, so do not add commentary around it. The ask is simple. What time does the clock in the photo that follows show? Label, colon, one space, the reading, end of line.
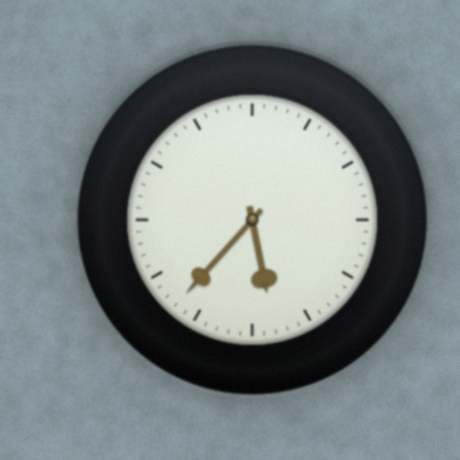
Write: 5:37
